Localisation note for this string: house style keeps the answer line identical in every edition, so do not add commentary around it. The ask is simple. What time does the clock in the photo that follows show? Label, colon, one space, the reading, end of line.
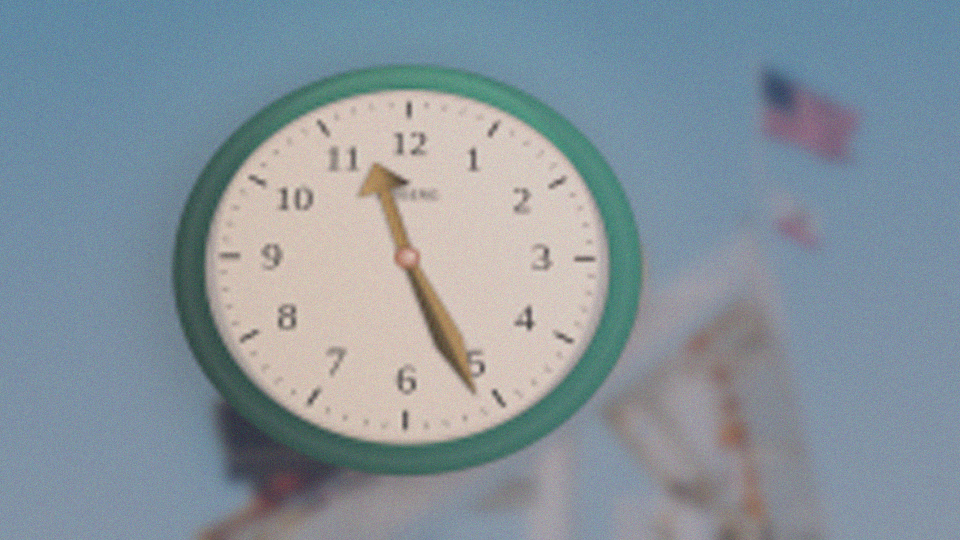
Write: 11:26
